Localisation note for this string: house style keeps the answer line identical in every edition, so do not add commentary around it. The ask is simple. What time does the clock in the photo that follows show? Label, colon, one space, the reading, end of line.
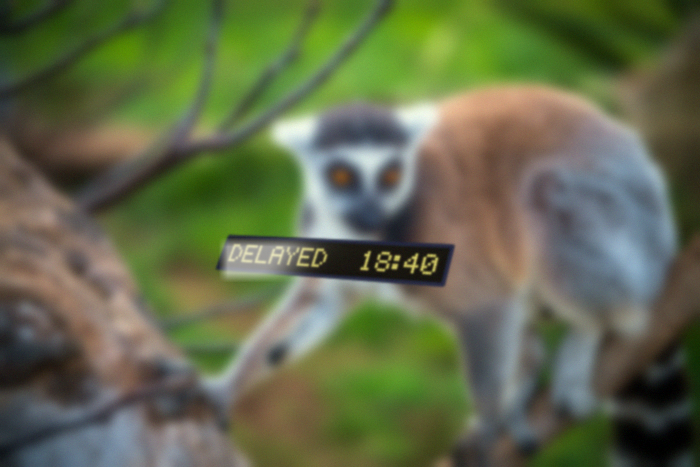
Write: 18:40
